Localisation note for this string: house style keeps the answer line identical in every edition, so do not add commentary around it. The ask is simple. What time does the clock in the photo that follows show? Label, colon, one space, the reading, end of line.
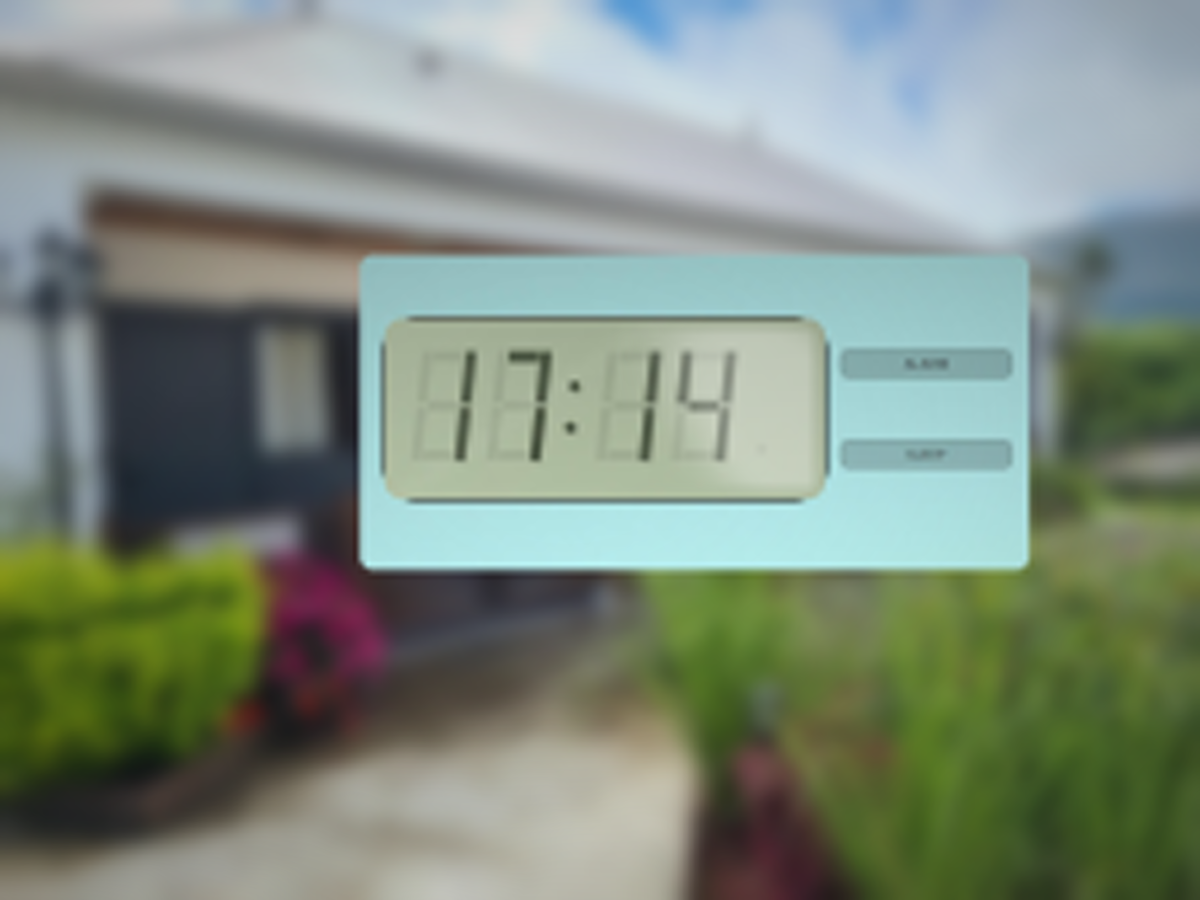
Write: 17:14
